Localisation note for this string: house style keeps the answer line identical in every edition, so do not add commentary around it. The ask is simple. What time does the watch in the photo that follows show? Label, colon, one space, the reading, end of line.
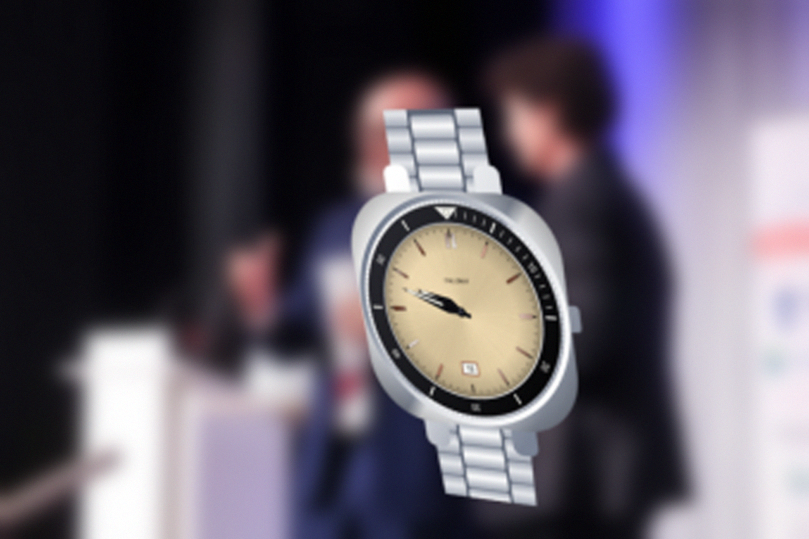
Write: 9:48
